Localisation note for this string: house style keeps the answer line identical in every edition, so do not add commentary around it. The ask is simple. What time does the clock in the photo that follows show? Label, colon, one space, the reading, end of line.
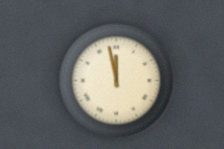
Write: 11:58
